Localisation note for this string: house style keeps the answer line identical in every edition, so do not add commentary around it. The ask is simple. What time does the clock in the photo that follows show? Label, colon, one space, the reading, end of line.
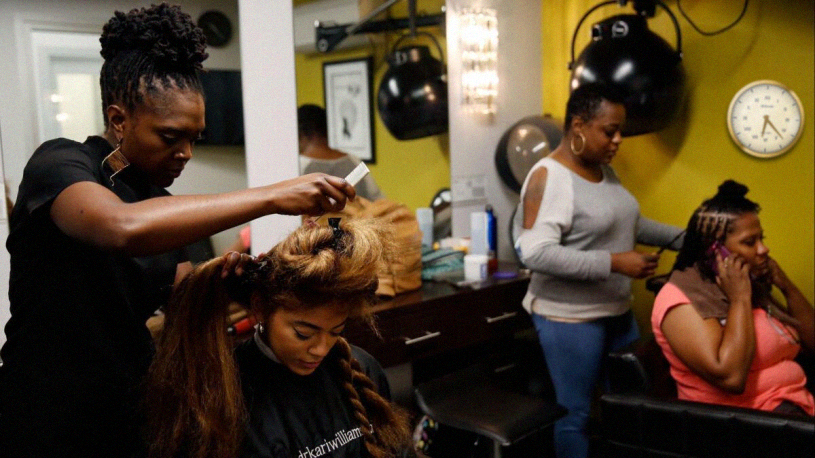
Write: 6:23
